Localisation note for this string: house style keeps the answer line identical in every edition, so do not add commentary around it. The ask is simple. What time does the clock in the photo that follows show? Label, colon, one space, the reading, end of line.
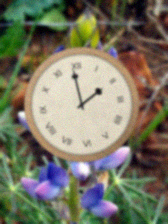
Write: 1:59
